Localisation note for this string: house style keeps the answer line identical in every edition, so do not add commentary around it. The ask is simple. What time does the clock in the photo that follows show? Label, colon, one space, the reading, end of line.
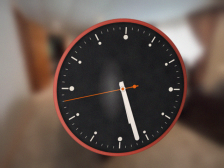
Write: 5:26:43
